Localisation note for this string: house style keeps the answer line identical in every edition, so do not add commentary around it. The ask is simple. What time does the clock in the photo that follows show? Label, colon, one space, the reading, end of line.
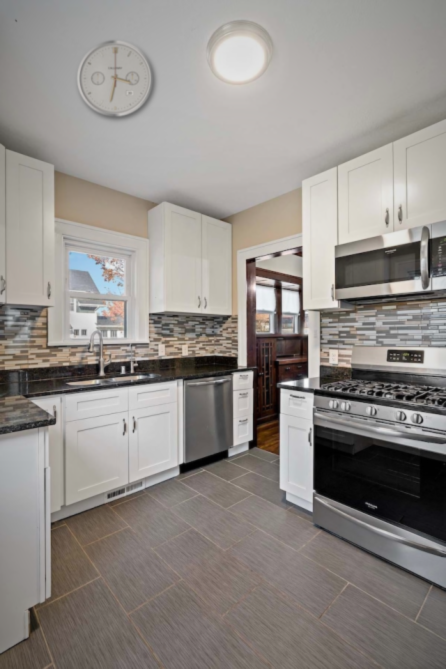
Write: 3:32
